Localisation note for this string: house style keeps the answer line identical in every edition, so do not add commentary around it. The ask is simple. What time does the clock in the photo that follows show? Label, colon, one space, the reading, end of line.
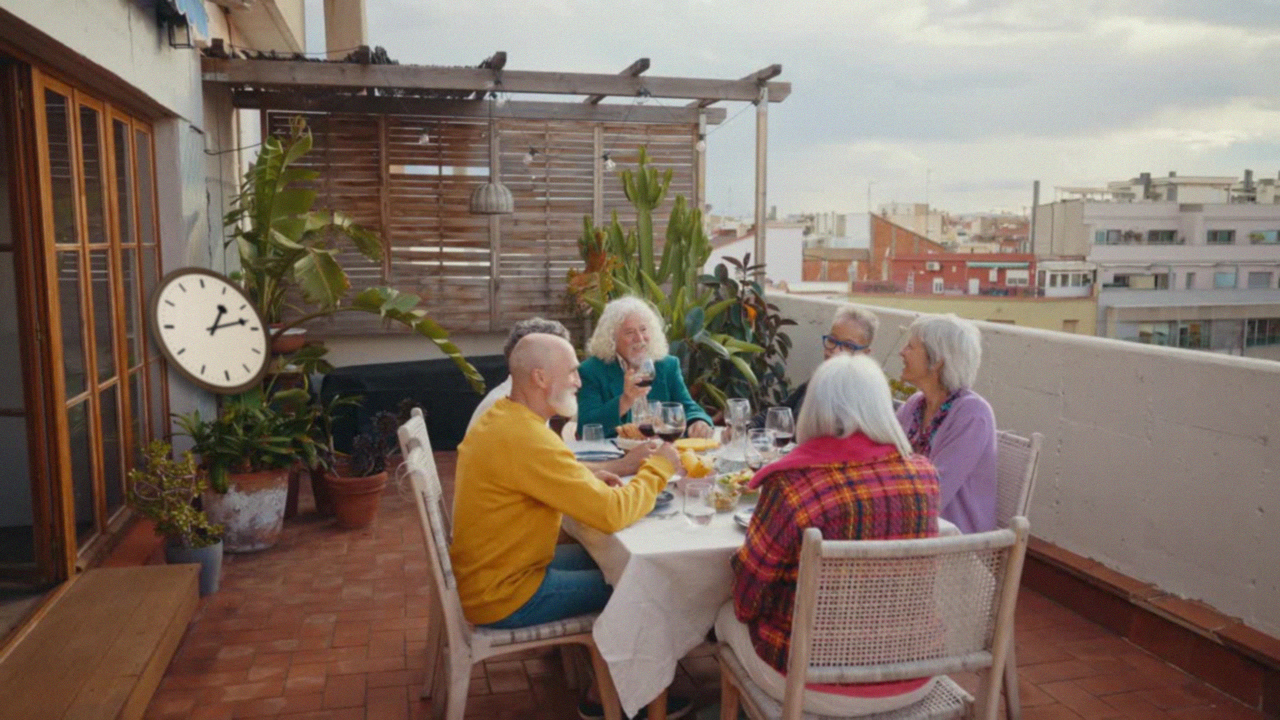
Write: 1:13
